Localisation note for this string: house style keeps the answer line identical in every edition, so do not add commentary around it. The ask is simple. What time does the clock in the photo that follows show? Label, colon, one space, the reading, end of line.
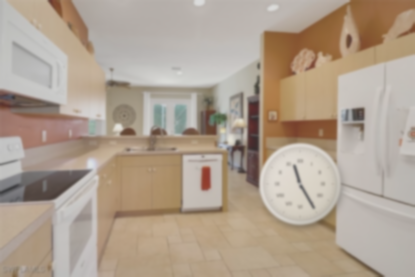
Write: 11:25
